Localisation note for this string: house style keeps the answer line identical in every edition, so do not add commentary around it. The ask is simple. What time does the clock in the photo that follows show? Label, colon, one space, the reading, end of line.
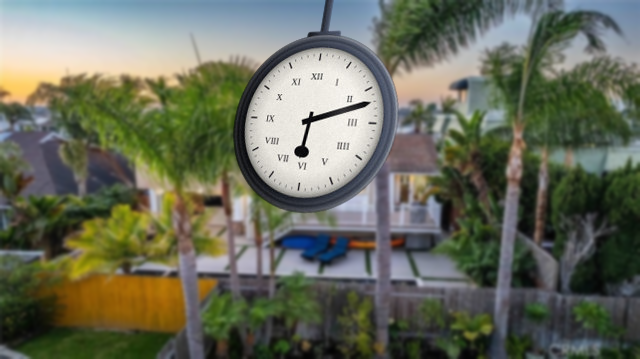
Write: 6:12
